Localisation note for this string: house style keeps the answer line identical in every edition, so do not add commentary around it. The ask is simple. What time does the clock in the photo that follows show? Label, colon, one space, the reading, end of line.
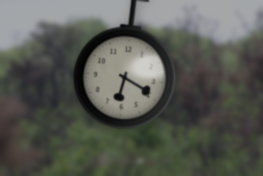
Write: 6:19
